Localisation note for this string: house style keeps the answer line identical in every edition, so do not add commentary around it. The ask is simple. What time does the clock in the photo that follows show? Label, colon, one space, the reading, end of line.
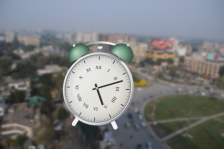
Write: 5:12
